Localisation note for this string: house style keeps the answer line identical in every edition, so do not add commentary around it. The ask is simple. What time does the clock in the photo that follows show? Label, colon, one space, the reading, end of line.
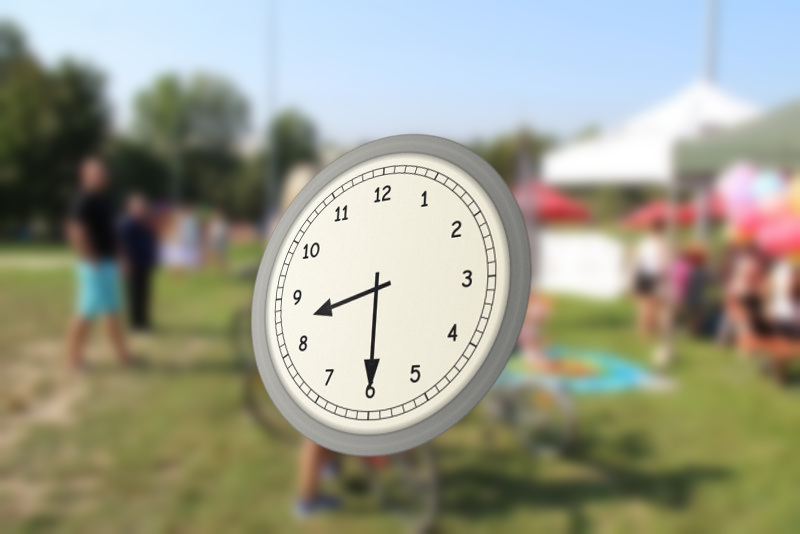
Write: 8:30
